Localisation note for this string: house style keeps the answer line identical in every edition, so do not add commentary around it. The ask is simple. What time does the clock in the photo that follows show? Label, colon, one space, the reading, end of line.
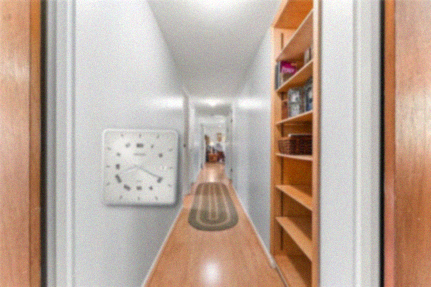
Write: 8:19
